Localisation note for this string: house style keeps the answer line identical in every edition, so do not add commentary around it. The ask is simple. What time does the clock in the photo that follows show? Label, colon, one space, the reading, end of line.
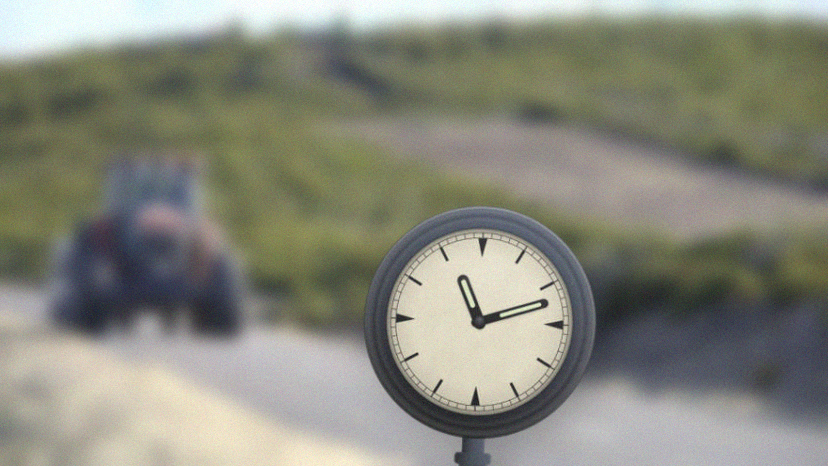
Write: 11:12
